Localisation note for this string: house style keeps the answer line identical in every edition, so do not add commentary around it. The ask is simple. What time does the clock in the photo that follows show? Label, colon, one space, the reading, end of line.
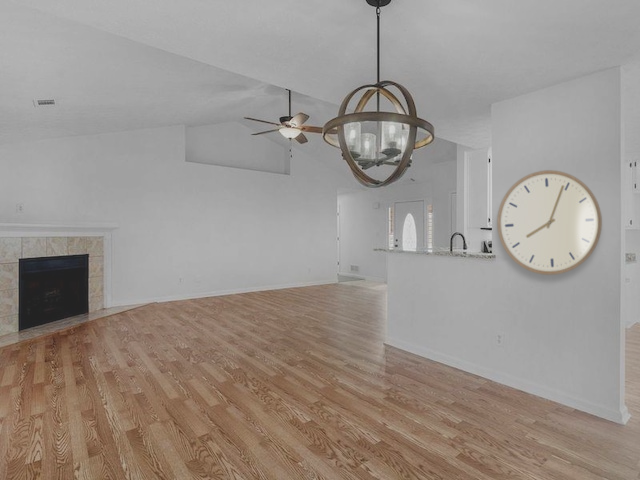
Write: 8:04
